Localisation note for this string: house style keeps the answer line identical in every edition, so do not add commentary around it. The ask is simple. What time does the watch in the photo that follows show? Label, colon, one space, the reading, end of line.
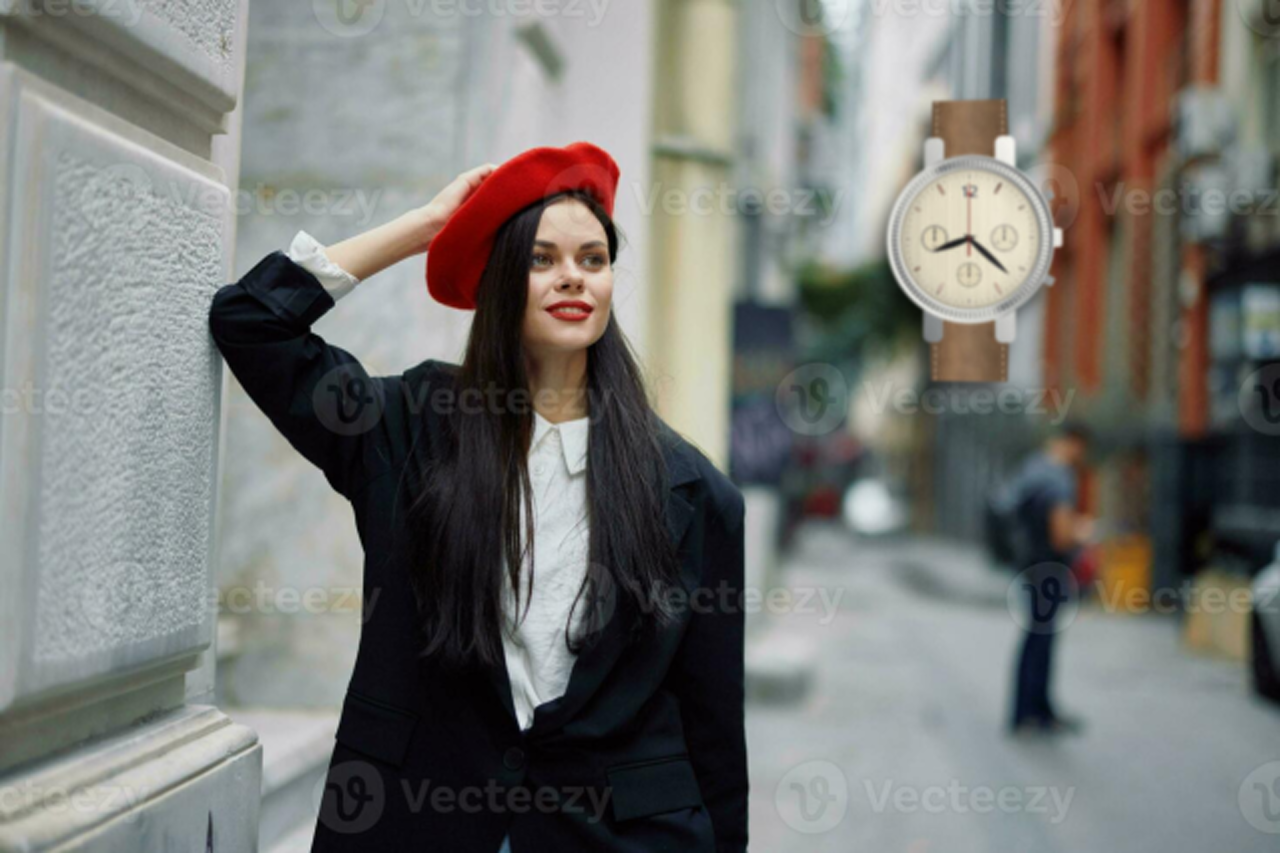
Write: 8:22
